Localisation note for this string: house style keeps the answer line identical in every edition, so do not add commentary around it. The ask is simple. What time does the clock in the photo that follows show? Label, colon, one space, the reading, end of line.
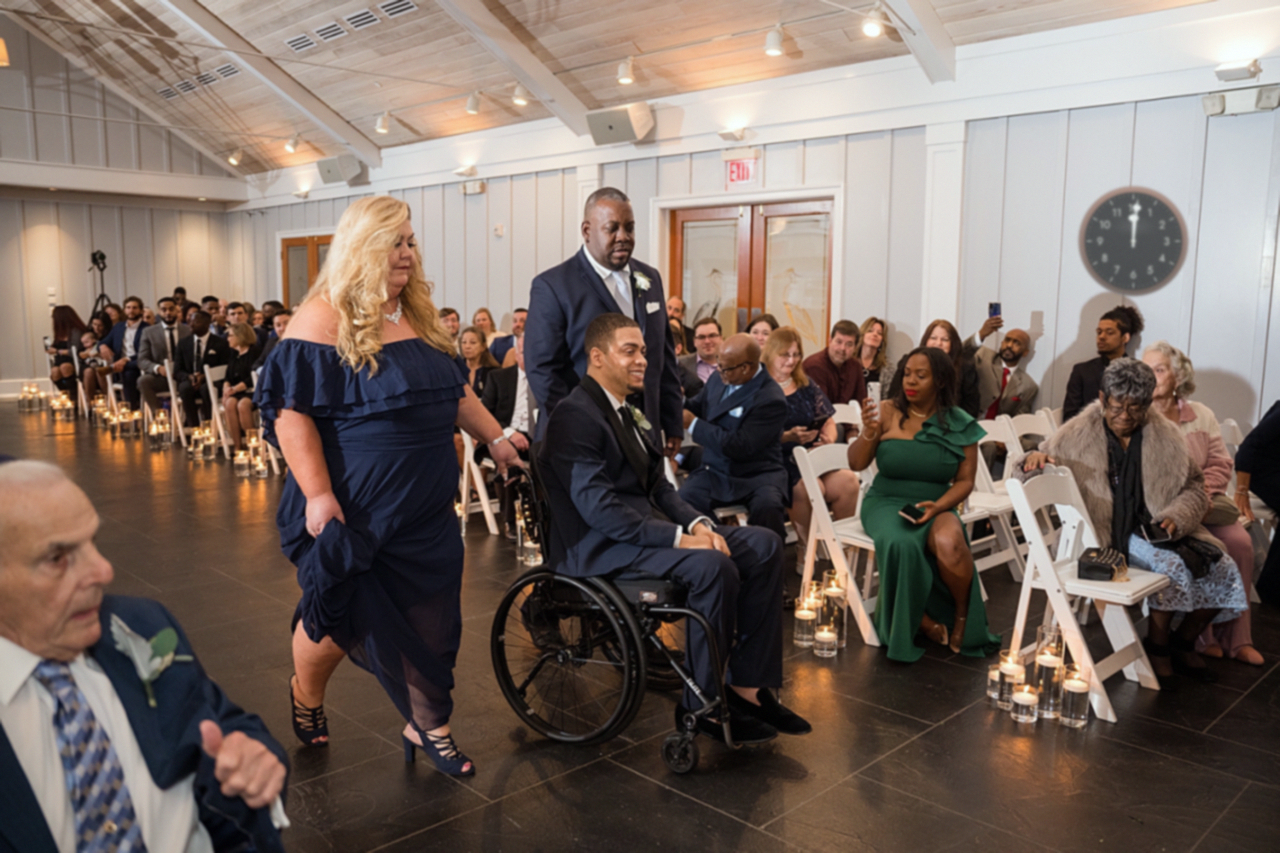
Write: 12:01
